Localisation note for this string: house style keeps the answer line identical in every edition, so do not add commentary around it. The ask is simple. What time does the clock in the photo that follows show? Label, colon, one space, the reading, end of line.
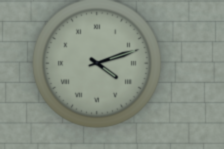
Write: 4:12
